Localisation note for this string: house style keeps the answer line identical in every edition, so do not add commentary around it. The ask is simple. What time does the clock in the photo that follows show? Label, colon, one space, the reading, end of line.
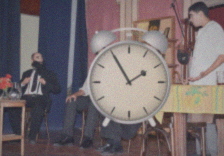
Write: 1:55
